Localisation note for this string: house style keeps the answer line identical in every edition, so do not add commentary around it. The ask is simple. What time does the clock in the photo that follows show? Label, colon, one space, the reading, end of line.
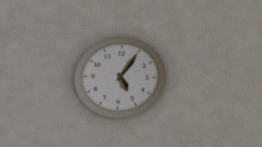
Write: 5:05
